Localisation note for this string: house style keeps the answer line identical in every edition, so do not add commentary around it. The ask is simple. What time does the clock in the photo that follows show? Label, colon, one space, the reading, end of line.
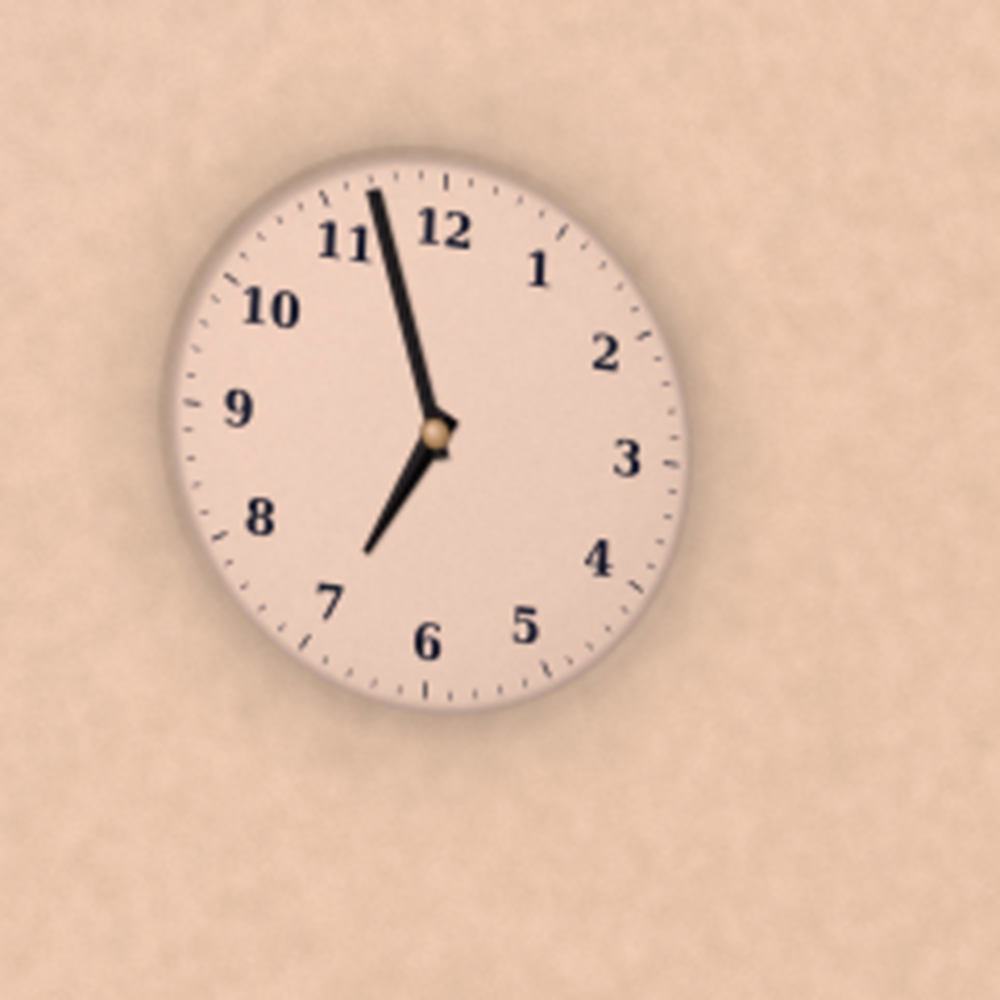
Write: 6:57
